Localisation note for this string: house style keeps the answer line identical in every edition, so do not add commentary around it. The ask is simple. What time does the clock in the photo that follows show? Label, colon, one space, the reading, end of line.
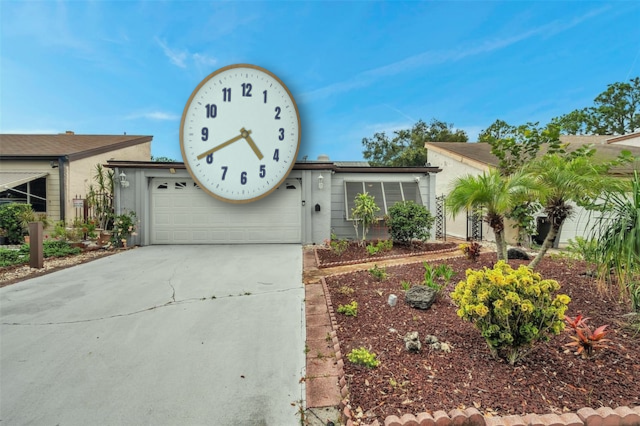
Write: 4:41
